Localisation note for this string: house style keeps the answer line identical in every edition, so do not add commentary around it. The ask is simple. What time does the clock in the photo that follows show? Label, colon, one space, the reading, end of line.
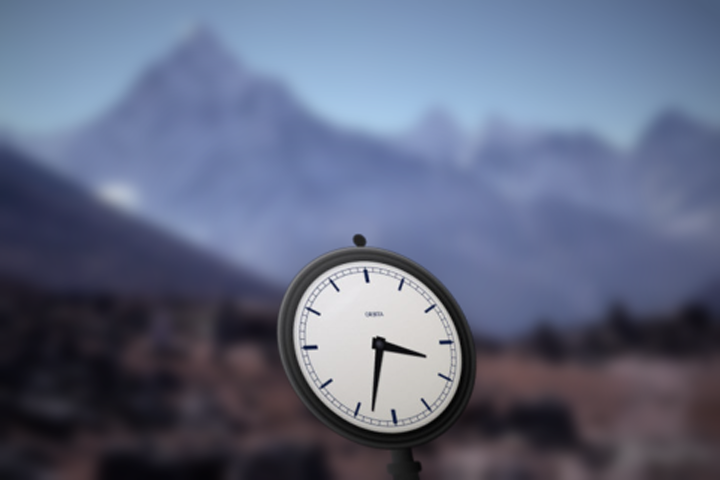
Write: 3:33
